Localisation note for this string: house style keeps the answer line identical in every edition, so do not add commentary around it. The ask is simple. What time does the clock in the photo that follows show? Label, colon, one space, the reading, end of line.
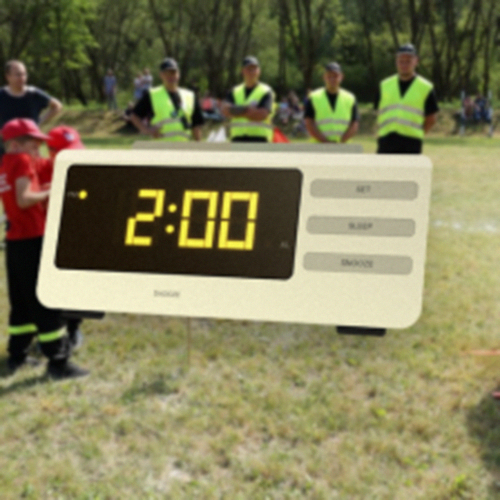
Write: 2:00
